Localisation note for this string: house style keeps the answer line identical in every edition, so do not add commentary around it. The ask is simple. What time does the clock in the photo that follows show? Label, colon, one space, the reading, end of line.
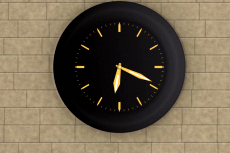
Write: 6:19
